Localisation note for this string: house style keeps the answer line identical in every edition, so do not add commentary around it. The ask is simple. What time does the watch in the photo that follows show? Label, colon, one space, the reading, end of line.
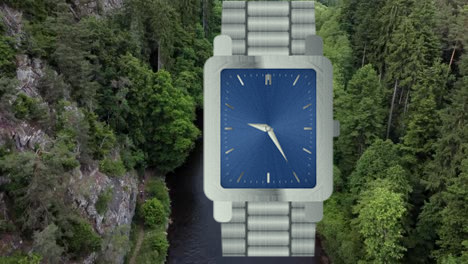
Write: 9:25
